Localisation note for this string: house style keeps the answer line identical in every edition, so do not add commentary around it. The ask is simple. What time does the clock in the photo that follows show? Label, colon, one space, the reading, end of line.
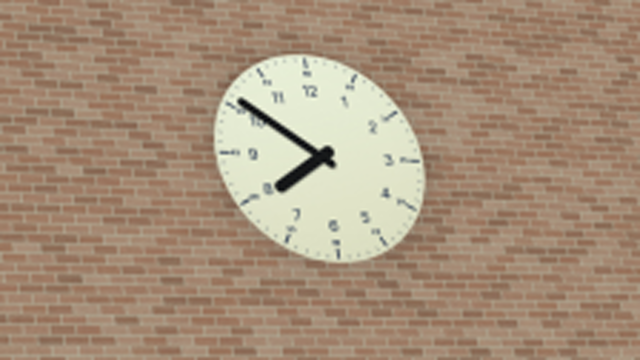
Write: 7:51
